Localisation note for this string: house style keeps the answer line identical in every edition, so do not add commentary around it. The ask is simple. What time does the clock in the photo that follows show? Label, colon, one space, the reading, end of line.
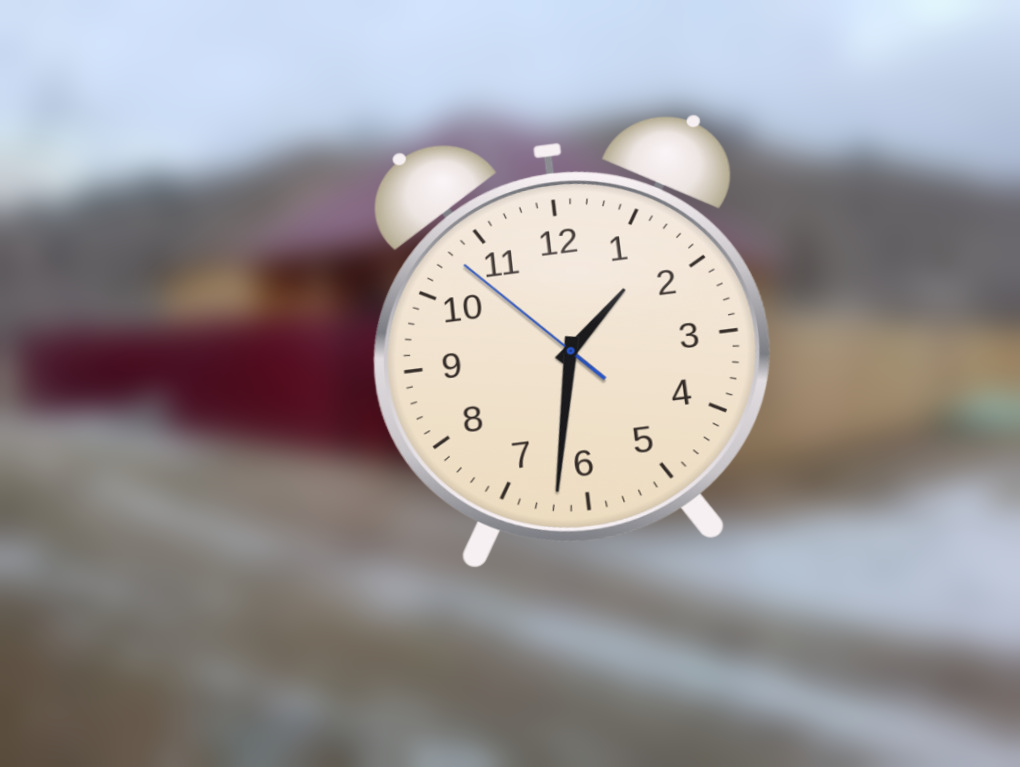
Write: 1:31:53
